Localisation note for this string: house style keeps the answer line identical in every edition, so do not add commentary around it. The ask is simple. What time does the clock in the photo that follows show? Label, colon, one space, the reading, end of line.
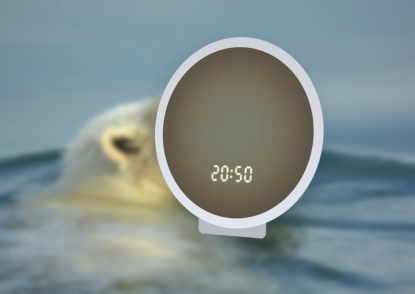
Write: 20:50
